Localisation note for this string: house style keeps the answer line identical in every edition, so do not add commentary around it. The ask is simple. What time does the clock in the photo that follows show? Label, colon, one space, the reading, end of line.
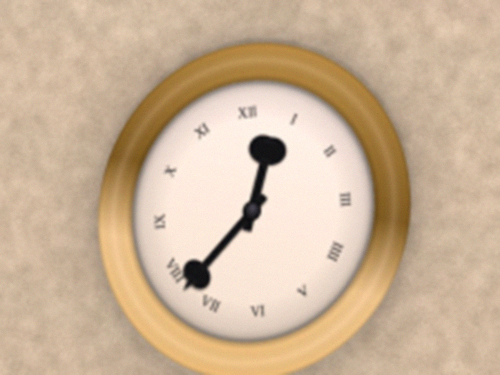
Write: 12:38
